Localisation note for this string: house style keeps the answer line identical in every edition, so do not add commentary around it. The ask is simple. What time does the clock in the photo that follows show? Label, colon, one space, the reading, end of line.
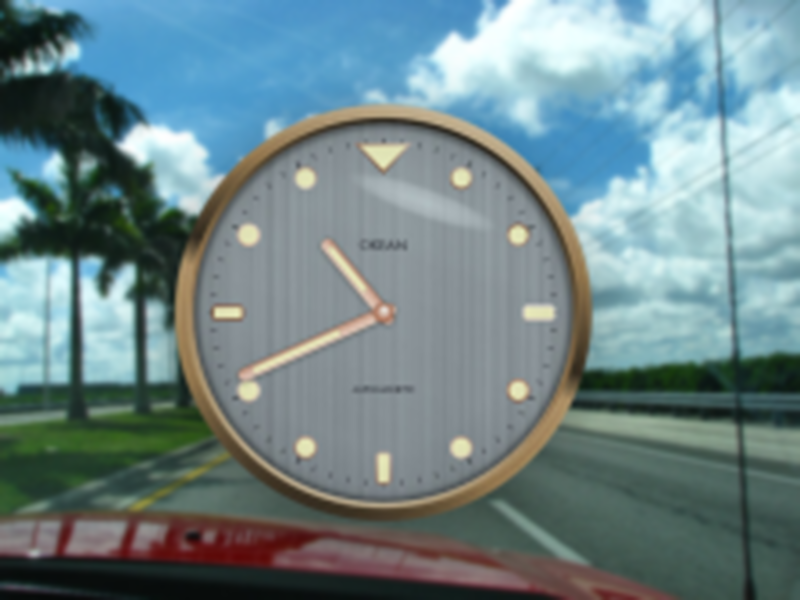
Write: 10:41
